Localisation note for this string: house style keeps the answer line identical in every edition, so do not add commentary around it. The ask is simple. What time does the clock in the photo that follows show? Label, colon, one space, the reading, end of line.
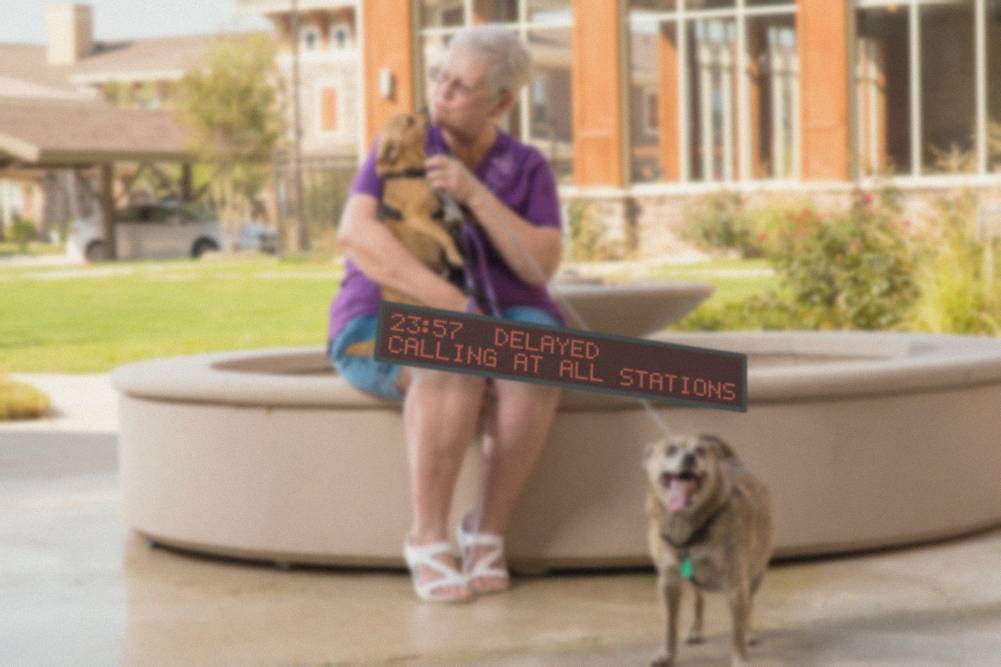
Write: 23:57
